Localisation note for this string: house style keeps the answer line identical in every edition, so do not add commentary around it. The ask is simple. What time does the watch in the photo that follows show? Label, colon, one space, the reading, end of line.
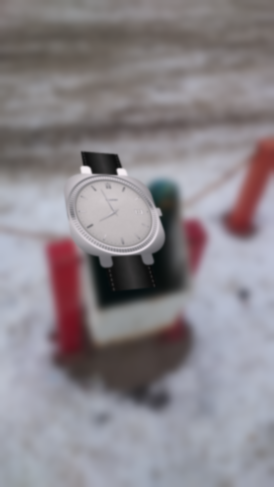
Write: 7:57
